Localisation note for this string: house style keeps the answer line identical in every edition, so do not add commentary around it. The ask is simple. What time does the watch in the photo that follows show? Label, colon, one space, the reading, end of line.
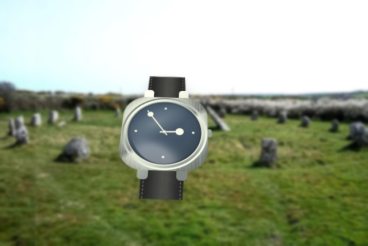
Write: 2:54
